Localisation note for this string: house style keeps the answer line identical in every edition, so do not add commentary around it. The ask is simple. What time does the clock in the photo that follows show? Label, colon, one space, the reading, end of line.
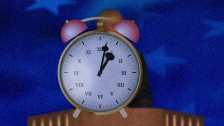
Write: 1:02
